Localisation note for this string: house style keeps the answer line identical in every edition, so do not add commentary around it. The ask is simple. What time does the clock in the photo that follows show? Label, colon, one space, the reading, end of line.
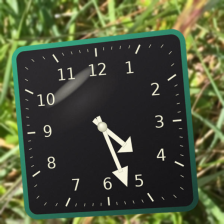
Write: 4:27
